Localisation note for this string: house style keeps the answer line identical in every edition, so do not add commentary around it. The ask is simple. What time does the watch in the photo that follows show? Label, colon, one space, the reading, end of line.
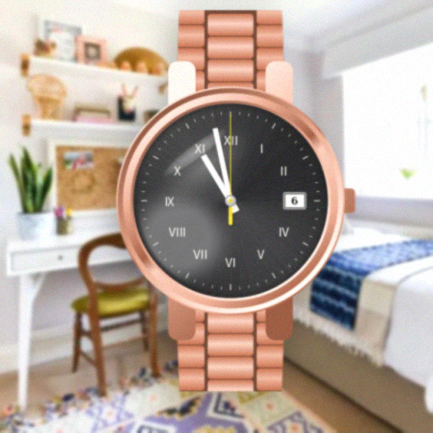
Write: 10:58:00
